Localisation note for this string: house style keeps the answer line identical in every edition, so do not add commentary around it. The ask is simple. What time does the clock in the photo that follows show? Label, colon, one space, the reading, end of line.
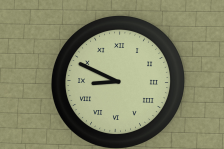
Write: 8:49
